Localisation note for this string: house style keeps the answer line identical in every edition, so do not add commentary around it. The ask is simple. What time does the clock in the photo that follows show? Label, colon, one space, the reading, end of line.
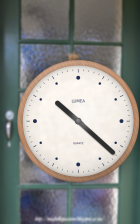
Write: 10:22
